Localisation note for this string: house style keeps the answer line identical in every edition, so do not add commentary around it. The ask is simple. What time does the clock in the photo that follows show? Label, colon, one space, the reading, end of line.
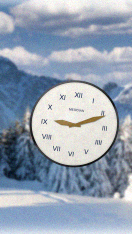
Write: 9:11
